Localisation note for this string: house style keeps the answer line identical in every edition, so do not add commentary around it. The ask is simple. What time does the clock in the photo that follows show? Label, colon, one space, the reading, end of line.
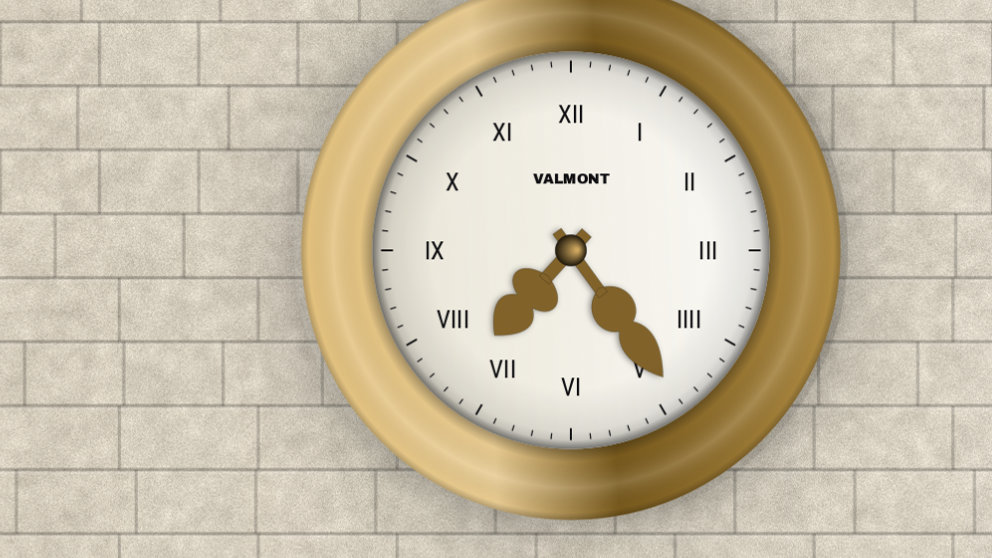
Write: 7:24
